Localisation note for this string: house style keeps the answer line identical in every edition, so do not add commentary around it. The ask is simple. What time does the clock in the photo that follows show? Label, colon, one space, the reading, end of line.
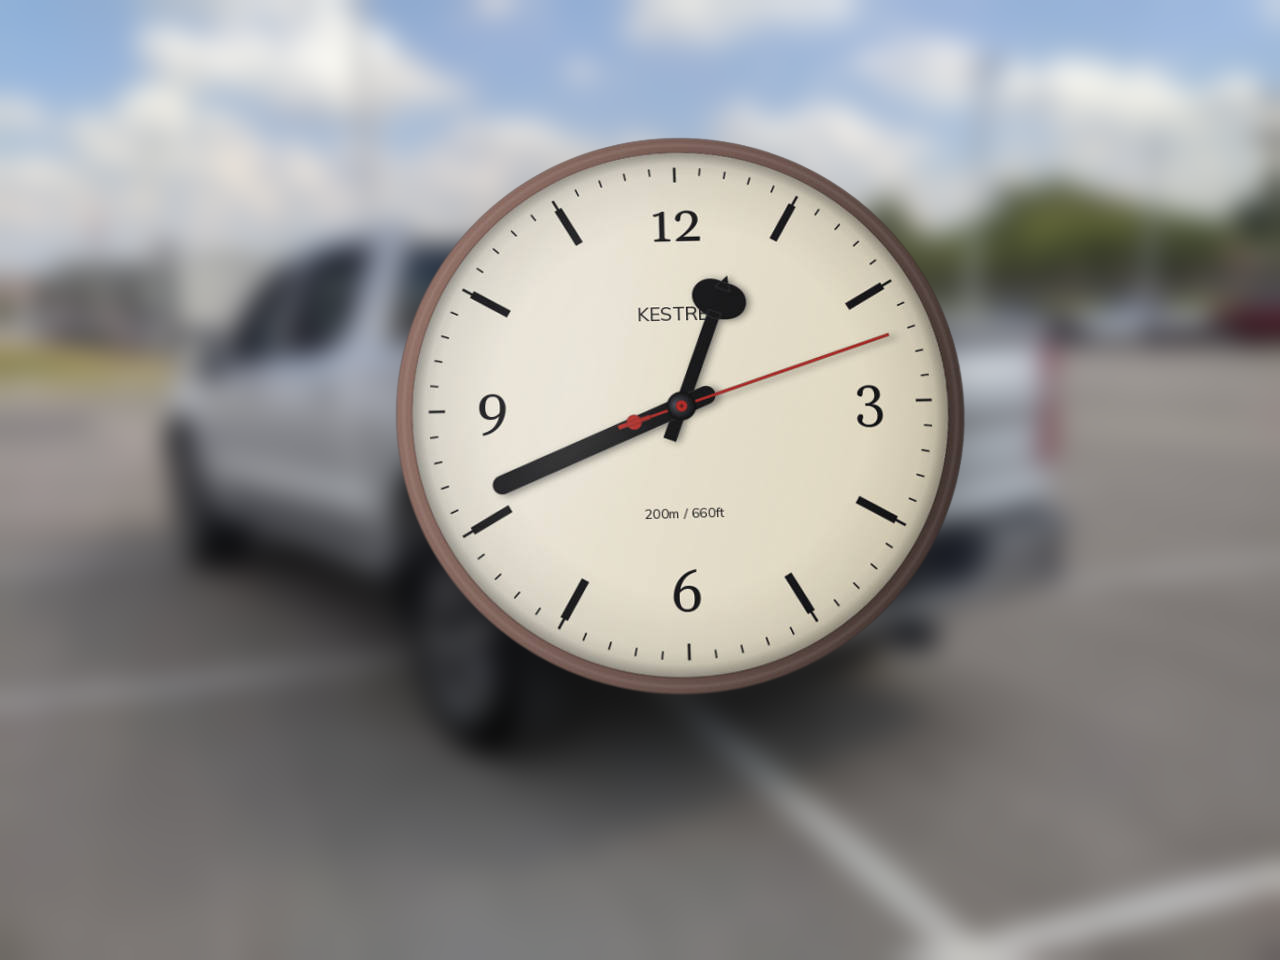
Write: 12:41:12
